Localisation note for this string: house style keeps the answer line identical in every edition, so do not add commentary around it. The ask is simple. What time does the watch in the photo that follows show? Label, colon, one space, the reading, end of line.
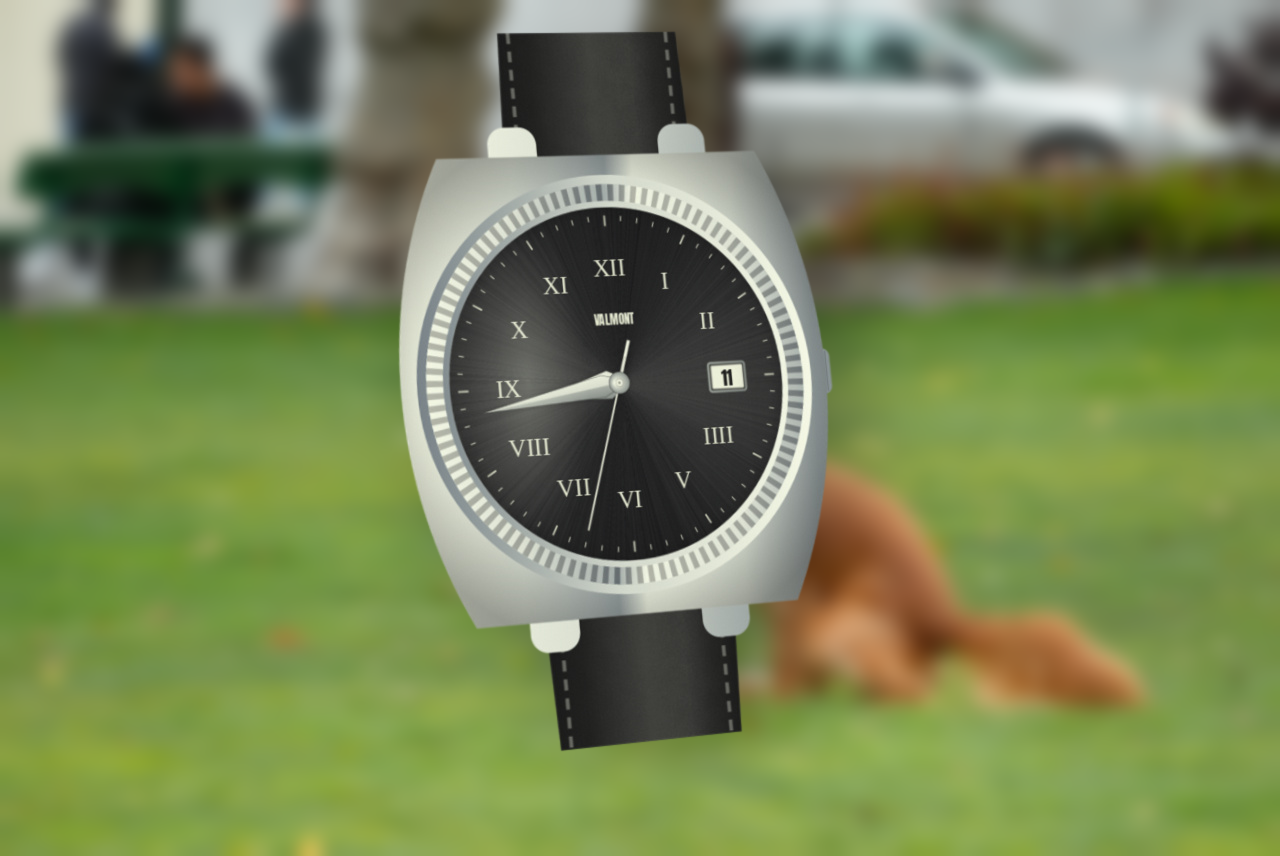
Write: 8:43:33
